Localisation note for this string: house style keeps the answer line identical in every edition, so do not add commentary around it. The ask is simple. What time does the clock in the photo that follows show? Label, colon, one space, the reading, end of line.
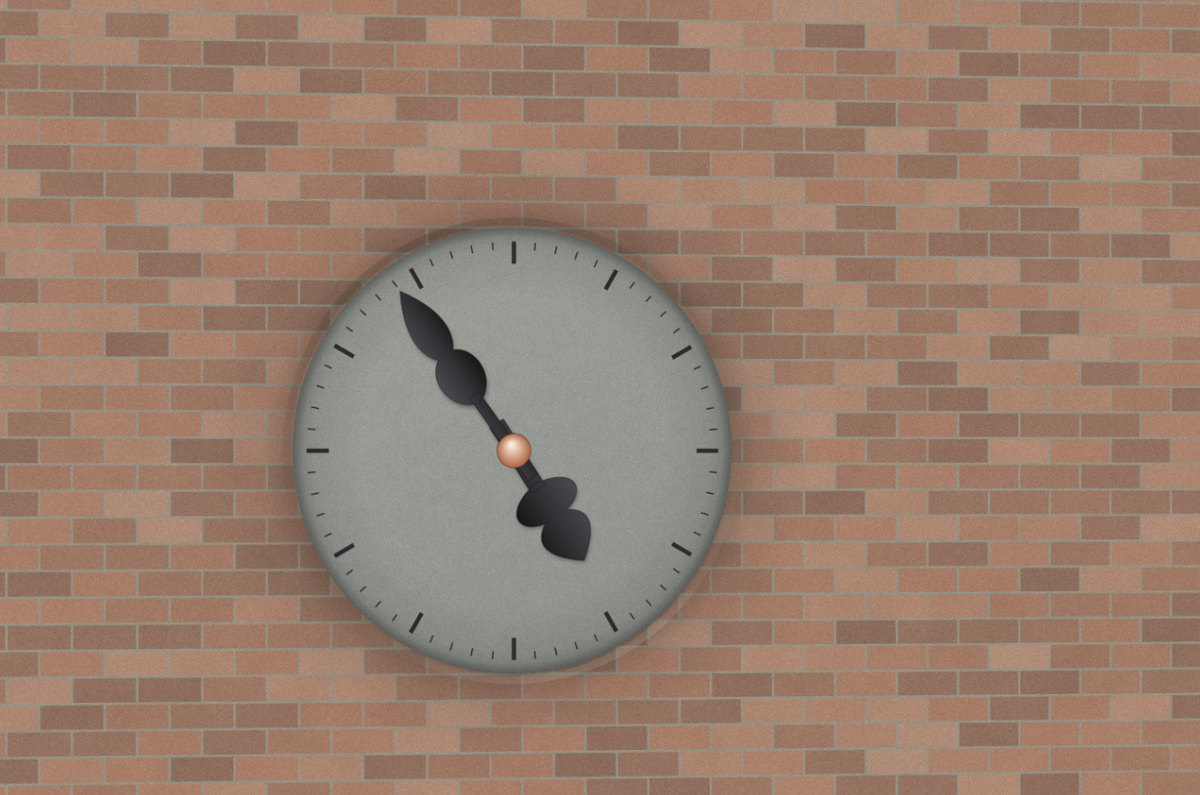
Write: 4:54
